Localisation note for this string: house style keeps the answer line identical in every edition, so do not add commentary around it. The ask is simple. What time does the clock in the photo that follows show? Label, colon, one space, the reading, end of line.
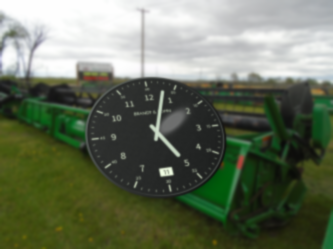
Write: 5:03
